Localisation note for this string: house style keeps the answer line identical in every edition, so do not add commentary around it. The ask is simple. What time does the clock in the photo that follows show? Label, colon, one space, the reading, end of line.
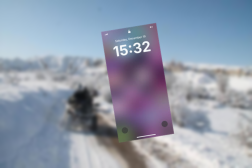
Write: 15:32
